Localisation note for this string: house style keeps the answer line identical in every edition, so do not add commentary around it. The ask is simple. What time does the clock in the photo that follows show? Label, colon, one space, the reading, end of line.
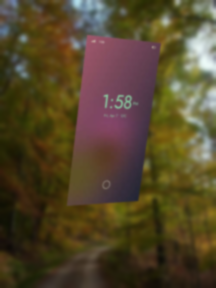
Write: 1:58
